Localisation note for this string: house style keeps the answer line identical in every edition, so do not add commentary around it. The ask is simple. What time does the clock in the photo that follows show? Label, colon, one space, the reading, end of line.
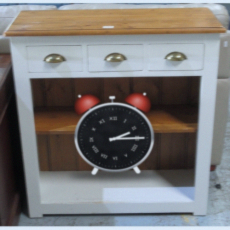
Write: 2:15
